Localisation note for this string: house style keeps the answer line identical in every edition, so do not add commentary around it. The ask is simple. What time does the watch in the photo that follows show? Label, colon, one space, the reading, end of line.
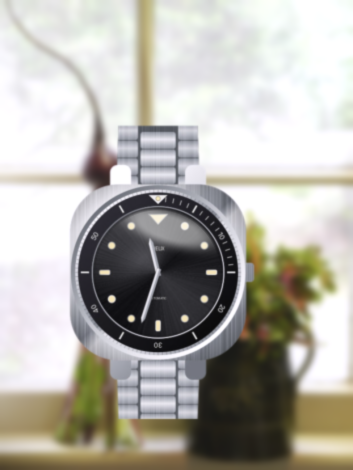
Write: 11:33
